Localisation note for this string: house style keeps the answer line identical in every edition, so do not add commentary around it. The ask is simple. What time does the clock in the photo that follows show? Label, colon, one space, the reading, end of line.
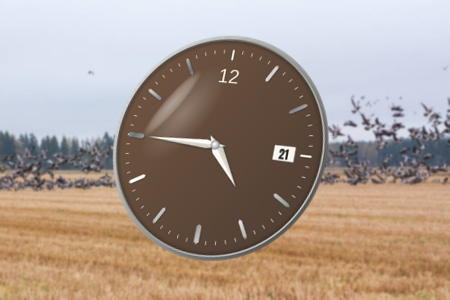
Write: 4:45
